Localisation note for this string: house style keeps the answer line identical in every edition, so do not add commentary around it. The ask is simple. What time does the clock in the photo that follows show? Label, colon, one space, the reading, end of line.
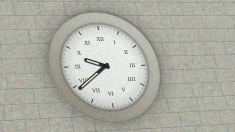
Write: 9:39
